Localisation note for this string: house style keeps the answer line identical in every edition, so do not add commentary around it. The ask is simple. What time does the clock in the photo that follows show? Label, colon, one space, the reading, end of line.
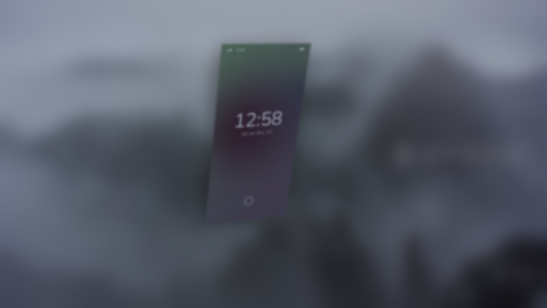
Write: 12:58
